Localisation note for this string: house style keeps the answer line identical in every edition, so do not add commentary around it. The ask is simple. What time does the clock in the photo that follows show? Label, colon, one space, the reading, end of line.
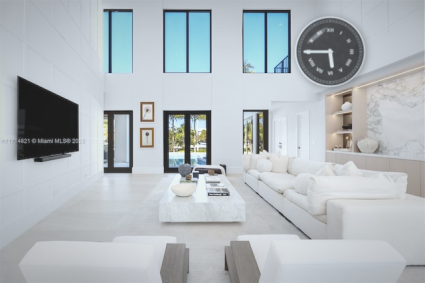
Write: 5:45
